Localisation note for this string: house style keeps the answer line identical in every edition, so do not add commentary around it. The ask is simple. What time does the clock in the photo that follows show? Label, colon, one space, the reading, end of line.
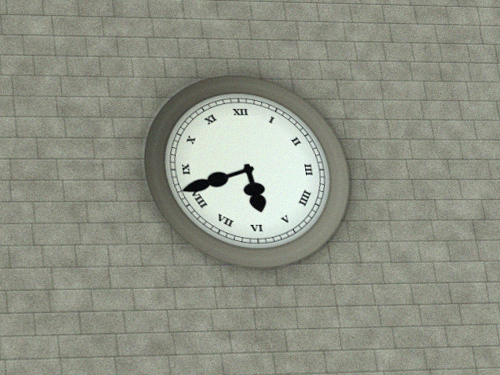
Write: 5:42
